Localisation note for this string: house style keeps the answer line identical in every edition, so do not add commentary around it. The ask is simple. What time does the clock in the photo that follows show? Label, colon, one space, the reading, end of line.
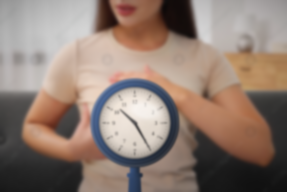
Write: 10:25
